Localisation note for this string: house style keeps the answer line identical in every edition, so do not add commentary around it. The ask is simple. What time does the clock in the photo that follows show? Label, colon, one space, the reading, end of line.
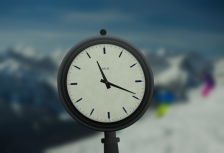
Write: 11:19
